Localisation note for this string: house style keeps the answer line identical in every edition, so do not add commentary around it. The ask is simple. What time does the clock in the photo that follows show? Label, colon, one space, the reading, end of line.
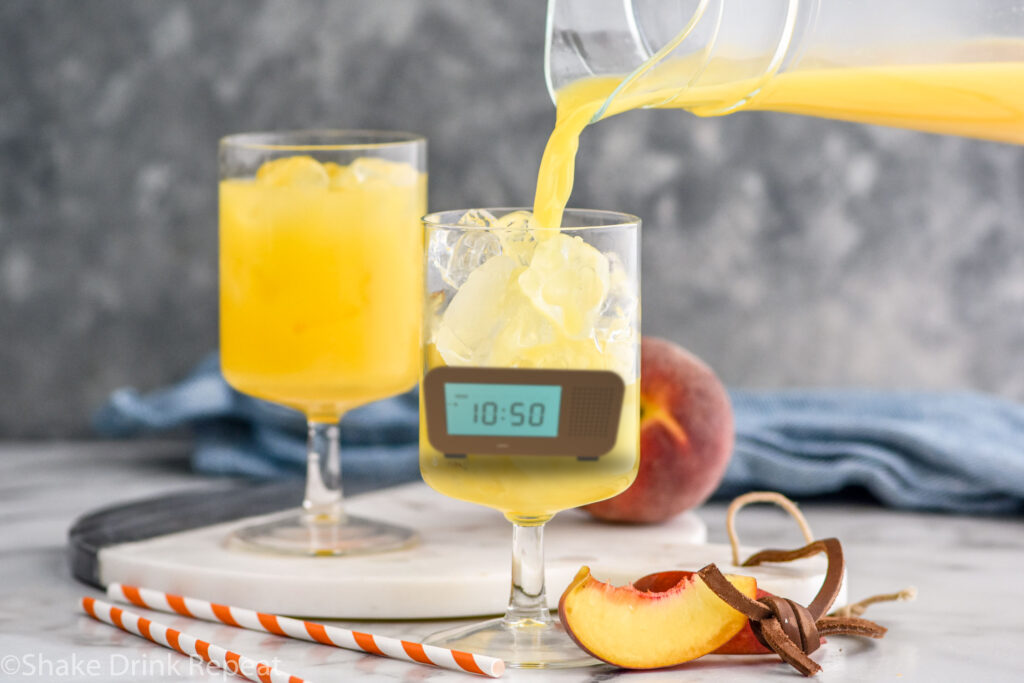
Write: 10:50
